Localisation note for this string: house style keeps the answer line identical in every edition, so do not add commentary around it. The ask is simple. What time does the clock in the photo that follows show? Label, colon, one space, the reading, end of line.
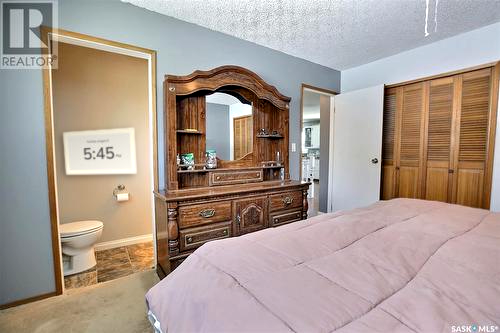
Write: 5:45
